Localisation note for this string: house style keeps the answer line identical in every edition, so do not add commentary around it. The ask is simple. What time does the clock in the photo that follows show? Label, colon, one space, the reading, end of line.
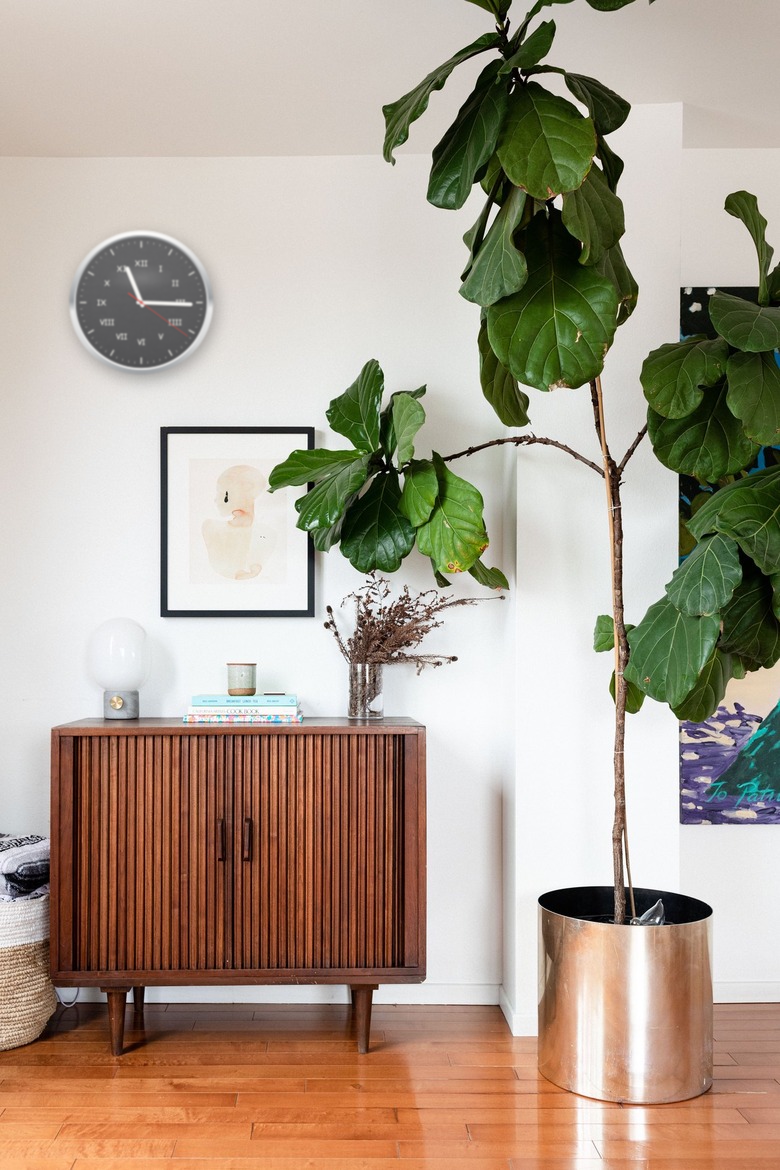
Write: 11:15:21
